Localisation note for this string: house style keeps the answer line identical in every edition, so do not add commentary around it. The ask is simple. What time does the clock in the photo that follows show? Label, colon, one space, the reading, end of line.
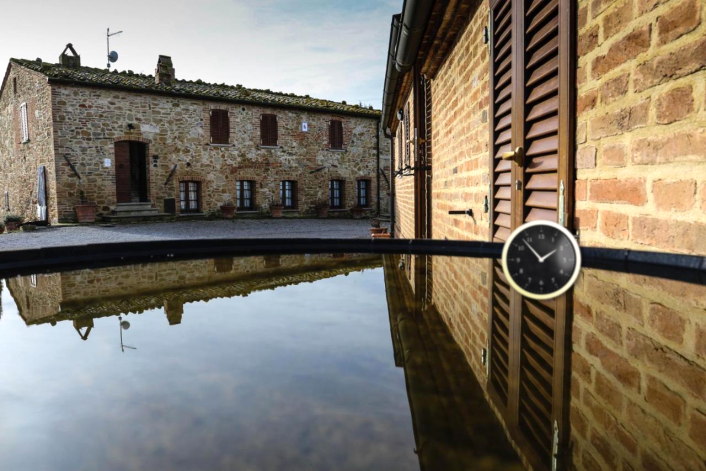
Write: 1:53
